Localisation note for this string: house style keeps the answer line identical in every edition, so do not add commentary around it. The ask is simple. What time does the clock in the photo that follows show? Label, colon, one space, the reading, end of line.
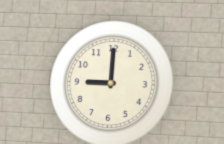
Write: 9:00
